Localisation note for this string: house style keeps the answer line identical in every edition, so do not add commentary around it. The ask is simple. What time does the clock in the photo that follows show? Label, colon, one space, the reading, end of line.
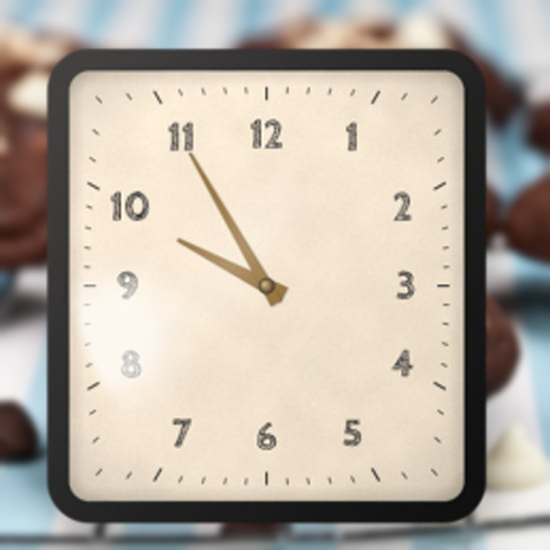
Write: 9:55
